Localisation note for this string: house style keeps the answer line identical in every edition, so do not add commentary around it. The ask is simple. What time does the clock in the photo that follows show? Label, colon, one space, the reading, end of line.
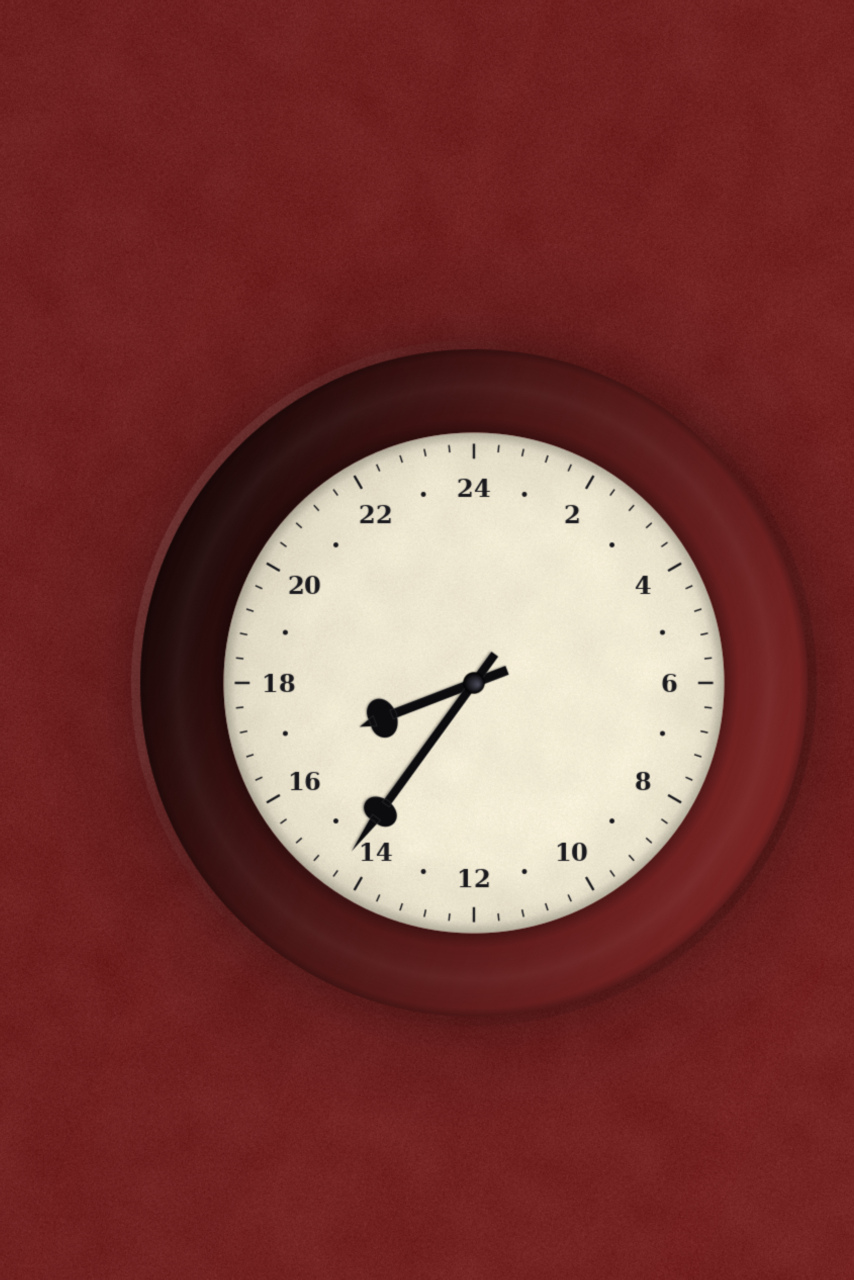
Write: 16:36
